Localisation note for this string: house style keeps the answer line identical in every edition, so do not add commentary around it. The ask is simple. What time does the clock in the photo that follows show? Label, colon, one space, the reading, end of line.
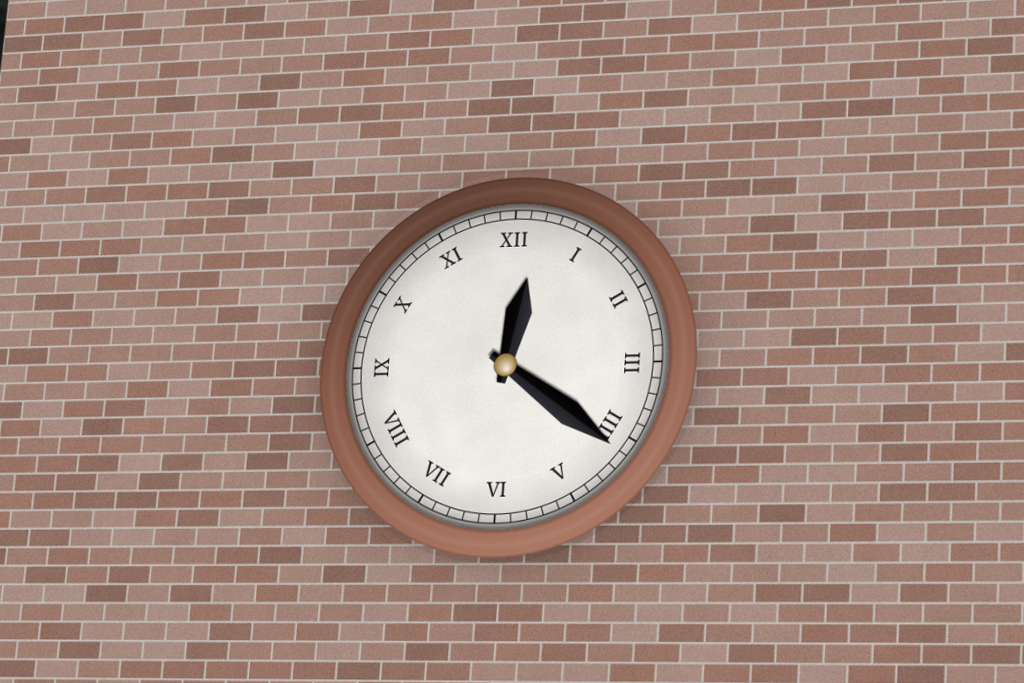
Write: 12:21
